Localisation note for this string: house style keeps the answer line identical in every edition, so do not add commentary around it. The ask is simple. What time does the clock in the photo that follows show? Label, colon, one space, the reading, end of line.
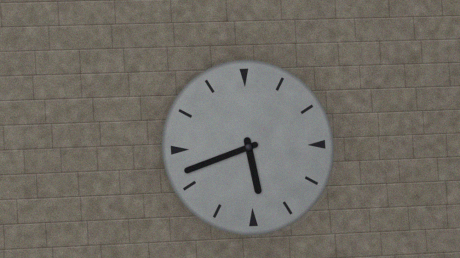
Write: 5:42
